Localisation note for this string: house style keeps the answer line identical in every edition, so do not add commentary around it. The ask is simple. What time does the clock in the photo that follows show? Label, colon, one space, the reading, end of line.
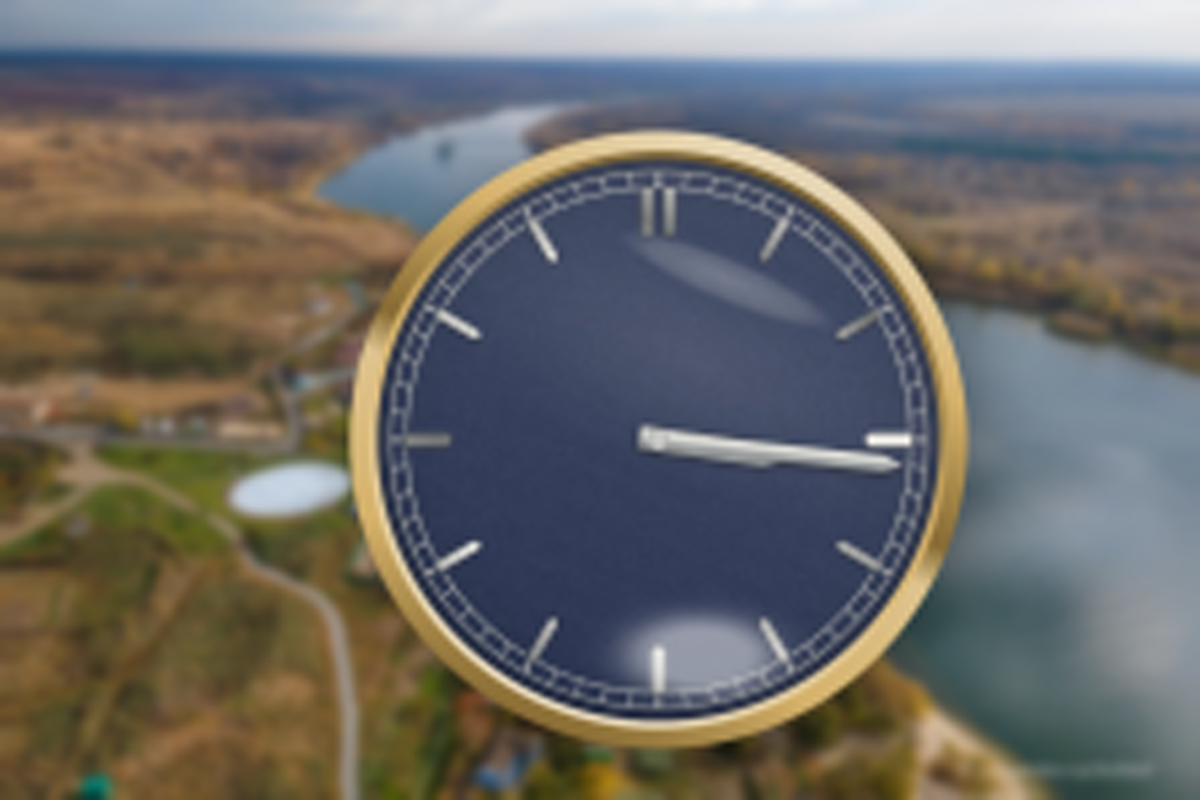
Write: 3:16
